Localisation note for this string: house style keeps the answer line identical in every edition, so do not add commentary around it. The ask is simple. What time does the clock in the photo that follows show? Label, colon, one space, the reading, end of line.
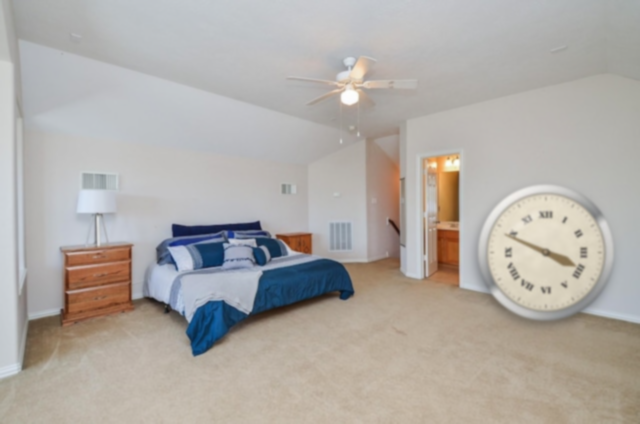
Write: 3:49
